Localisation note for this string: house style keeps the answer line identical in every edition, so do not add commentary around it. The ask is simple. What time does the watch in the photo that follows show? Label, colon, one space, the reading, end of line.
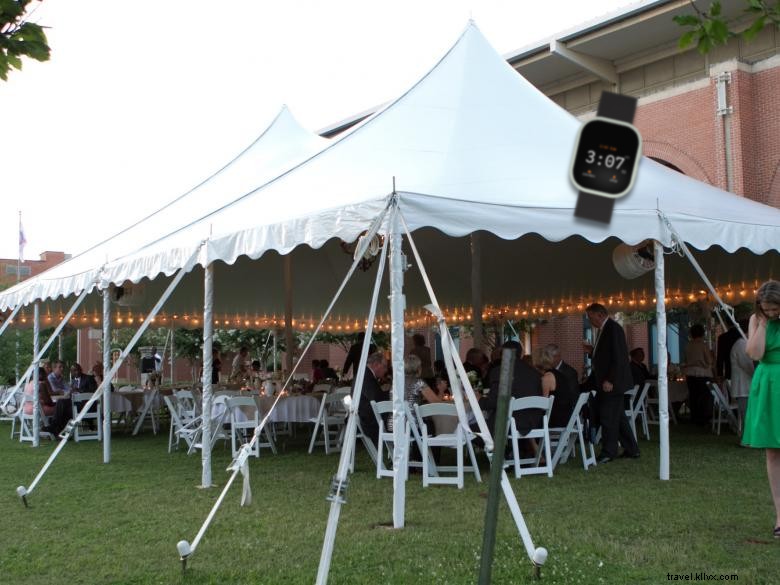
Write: 3:07
